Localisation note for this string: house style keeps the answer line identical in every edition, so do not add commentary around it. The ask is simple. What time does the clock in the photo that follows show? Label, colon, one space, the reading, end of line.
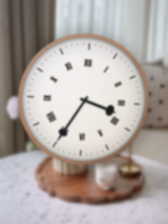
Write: 3:35
